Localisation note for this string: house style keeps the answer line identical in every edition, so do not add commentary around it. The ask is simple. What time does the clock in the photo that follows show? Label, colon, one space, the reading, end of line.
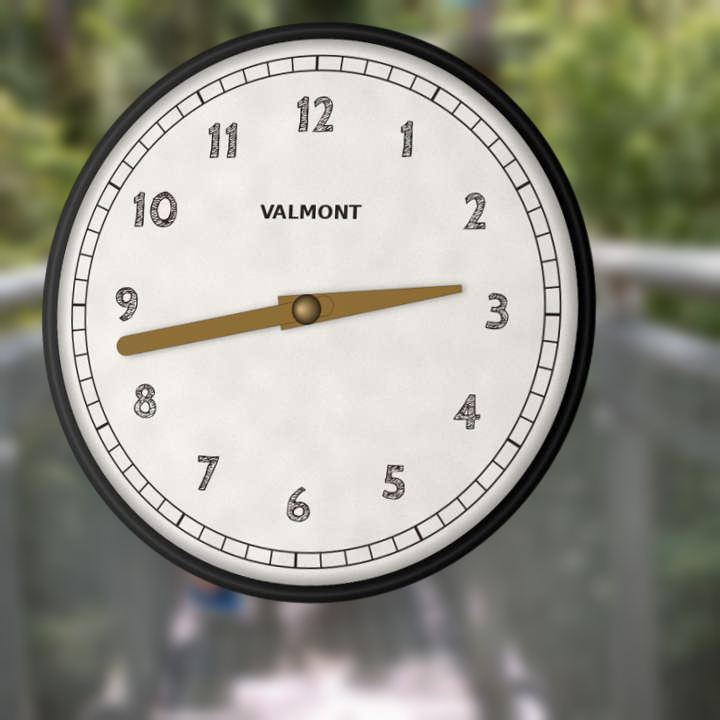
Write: 2:43
